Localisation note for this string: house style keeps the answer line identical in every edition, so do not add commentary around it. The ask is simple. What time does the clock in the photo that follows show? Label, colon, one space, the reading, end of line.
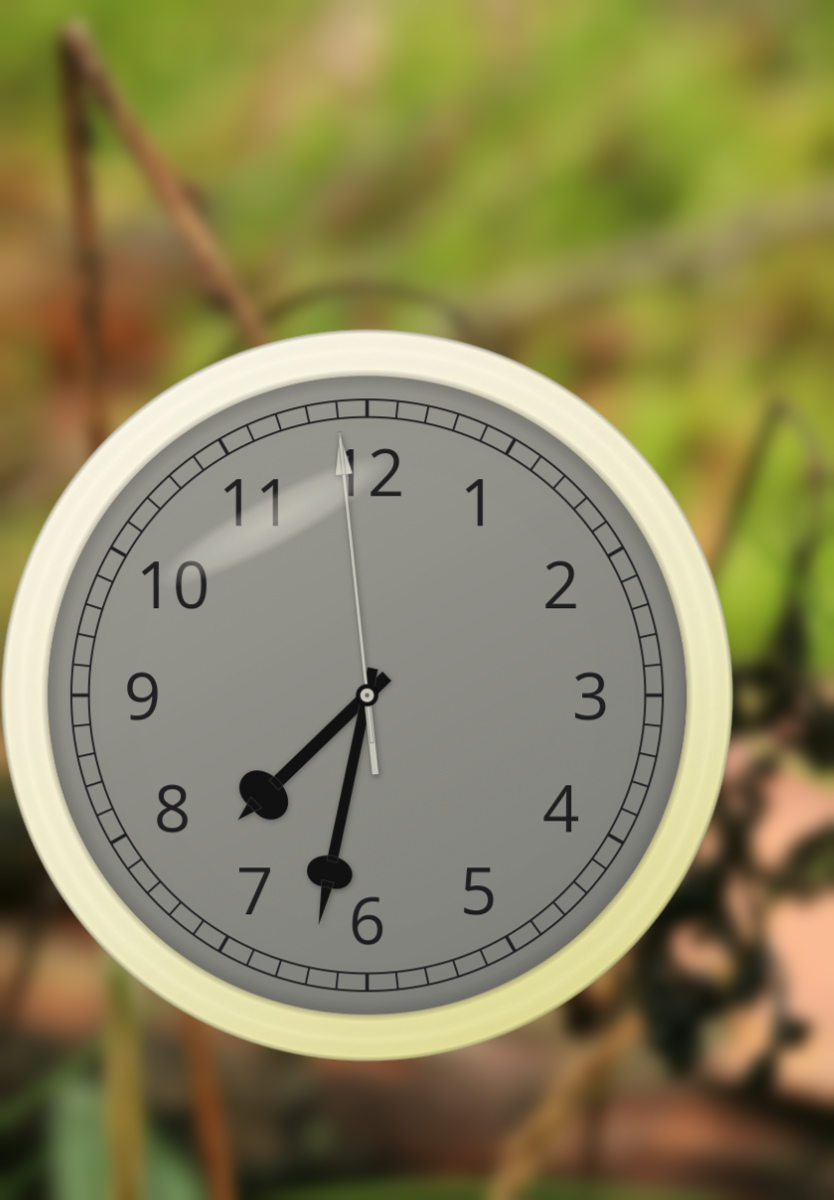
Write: 7:31:59
